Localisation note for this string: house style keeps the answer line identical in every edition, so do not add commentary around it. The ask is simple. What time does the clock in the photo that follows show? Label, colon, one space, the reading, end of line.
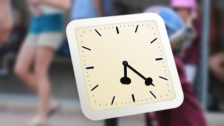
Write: 6:23
